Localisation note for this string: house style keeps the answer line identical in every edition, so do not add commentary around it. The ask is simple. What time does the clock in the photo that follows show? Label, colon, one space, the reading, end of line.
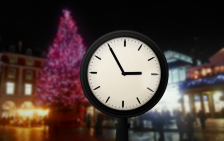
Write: 2:55
